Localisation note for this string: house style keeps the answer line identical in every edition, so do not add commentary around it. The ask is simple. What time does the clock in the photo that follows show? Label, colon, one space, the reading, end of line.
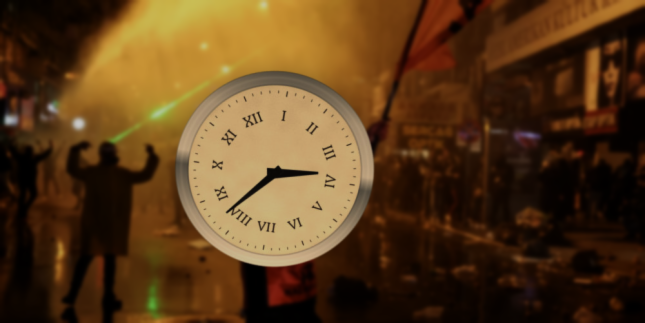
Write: 3:42
